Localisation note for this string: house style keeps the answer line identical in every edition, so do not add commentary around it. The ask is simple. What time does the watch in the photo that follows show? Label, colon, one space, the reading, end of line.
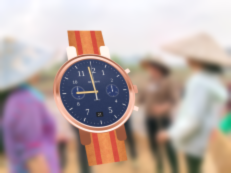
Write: 8:59
